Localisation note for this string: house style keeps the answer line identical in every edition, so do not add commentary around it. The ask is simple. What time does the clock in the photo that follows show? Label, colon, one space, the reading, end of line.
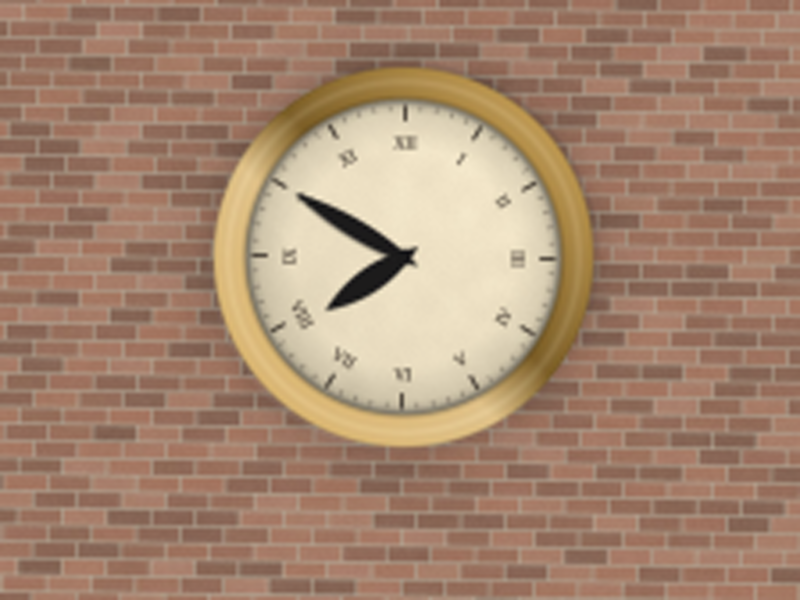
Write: 7:50
